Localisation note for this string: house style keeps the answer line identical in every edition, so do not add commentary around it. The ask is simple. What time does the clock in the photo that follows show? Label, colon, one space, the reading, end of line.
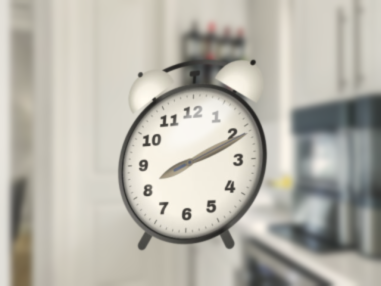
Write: 8:11:11
